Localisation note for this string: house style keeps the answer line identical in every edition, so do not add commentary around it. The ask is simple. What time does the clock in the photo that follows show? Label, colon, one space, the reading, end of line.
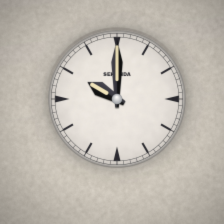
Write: 10:00
